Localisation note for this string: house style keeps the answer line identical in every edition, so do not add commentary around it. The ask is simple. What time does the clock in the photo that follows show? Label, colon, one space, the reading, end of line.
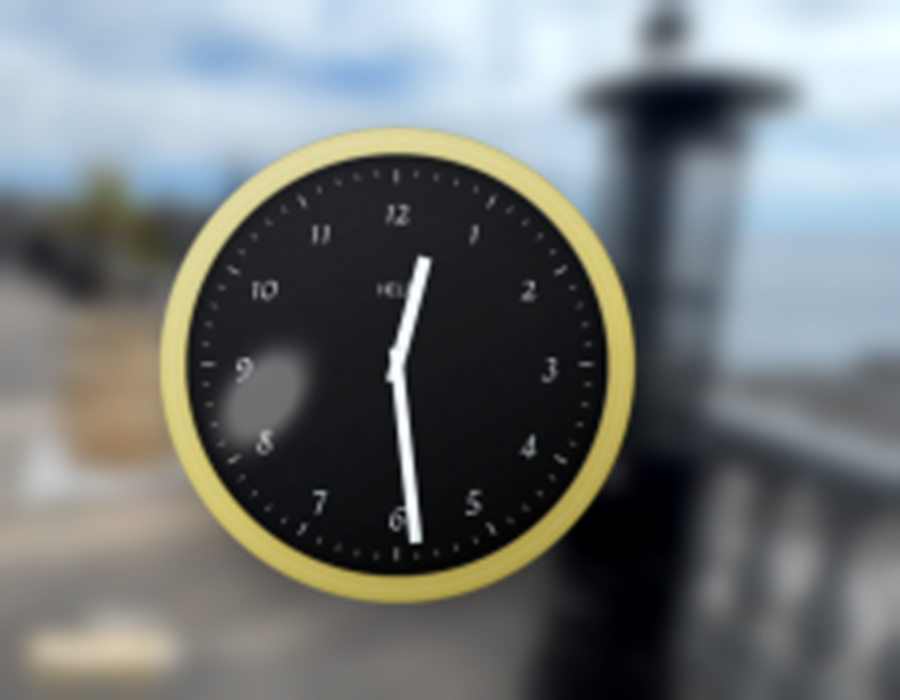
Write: 12:29
